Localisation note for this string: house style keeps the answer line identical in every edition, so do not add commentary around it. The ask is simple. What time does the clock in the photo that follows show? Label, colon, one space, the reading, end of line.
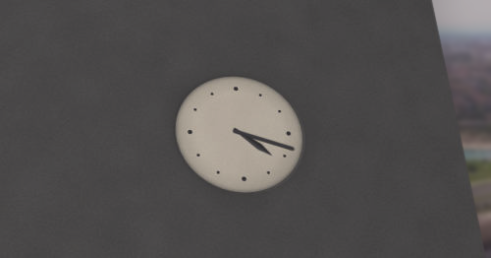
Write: 4:18
